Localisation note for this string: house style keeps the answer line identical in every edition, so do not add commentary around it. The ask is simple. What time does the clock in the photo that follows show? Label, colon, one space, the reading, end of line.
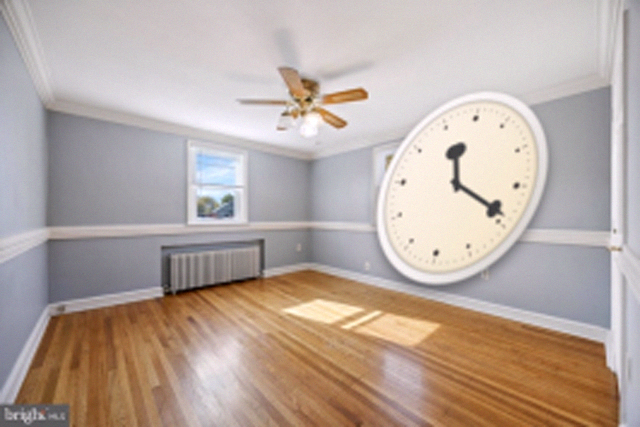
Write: 11:19
